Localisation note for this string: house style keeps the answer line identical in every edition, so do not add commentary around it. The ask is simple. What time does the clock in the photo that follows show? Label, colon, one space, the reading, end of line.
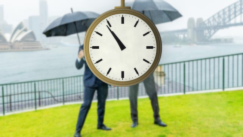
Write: 10:54
